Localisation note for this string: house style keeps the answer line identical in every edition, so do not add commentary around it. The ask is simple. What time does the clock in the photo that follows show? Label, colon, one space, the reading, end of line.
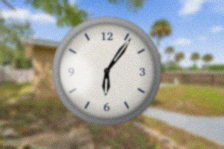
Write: 6:06
